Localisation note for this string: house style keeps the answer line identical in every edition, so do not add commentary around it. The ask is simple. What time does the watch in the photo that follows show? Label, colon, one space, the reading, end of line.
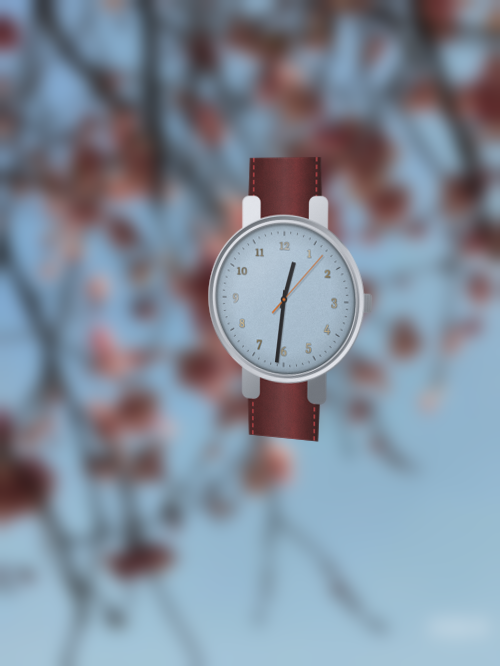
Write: 12:31:07
